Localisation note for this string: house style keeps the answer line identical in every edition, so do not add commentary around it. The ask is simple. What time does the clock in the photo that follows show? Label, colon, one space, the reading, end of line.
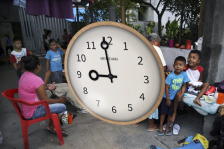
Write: 8:59
